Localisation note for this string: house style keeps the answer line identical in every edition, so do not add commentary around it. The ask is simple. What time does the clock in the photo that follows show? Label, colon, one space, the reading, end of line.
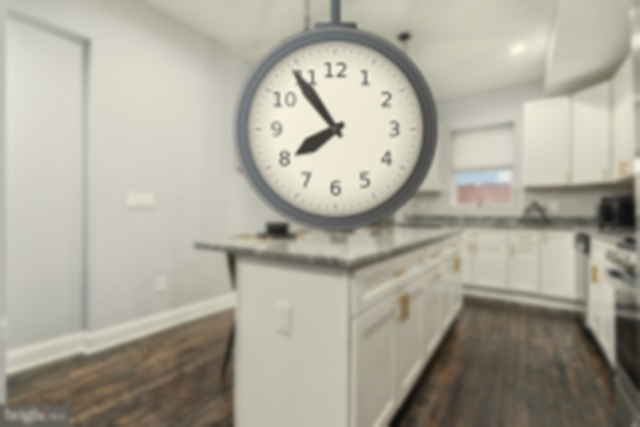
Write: 7:54
